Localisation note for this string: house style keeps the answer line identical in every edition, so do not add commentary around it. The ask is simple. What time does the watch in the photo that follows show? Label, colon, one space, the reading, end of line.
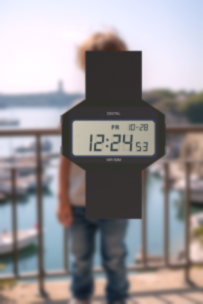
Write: 12:24
